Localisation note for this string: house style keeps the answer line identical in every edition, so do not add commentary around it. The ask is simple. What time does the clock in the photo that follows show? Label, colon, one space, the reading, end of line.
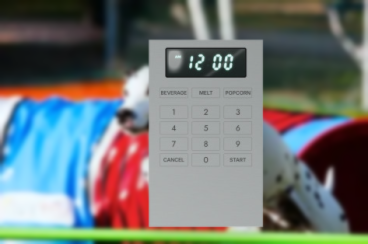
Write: 12:00
